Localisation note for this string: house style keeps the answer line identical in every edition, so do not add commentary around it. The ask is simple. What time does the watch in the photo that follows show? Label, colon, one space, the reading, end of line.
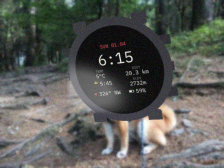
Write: 6:15
